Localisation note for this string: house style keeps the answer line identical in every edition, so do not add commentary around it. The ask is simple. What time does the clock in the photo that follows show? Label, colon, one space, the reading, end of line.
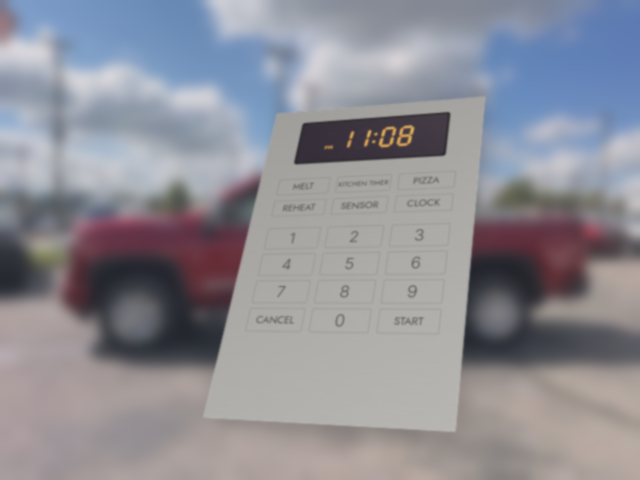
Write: 11:08
